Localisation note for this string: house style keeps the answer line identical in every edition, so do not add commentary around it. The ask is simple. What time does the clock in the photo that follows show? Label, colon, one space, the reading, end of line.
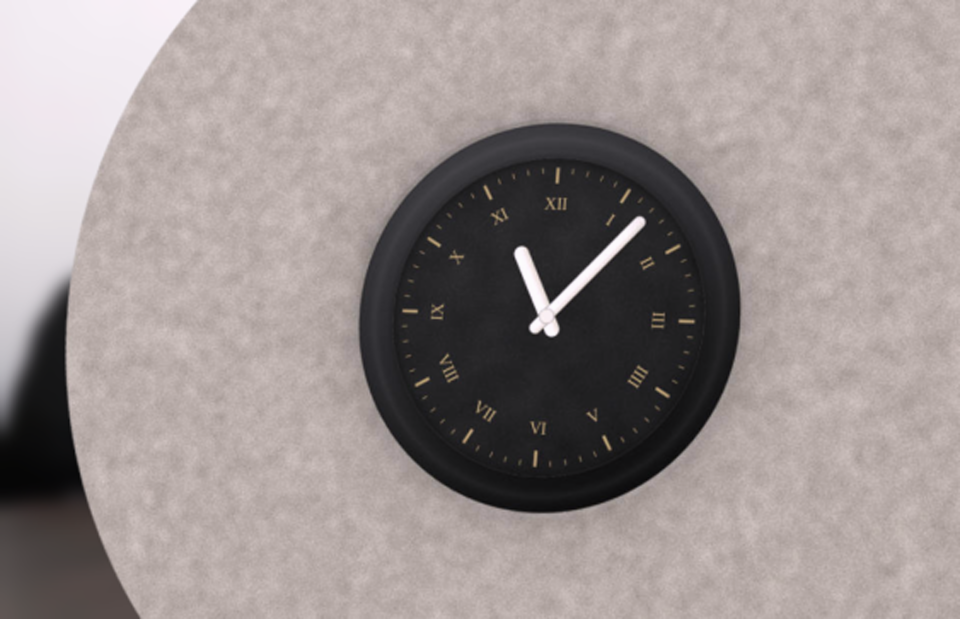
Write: 11:07
